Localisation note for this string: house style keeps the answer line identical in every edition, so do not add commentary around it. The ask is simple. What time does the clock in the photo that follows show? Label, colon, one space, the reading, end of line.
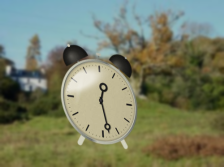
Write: 12:28
